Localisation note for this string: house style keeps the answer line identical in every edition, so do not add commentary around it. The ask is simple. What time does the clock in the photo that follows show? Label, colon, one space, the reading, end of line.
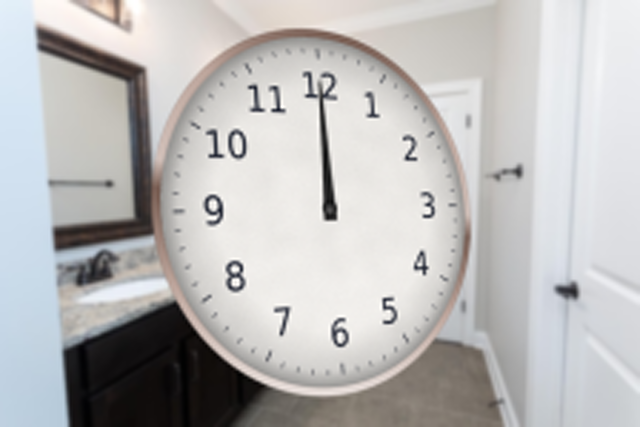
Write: 12:00
